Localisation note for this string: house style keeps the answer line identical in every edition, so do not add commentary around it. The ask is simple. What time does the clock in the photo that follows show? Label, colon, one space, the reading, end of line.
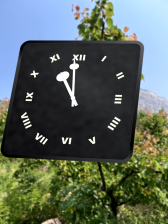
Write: 10:59
